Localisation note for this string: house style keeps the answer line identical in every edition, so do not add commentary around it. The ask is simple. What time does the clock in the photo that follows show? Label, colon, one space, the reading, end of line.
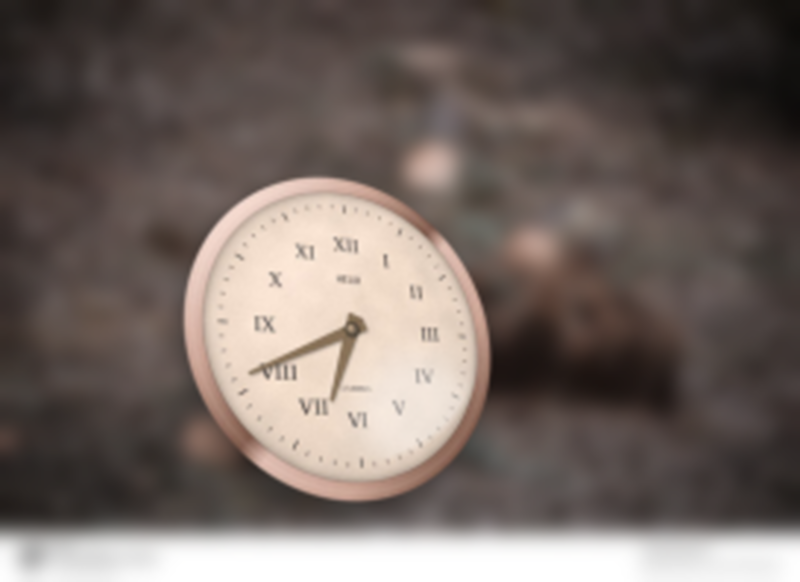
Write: 6:41
